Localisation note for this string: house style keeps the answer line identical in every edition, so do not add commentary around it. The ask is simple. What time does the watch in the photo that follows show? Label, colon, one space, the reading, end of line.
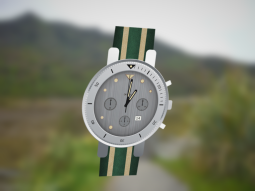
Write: 1:01
